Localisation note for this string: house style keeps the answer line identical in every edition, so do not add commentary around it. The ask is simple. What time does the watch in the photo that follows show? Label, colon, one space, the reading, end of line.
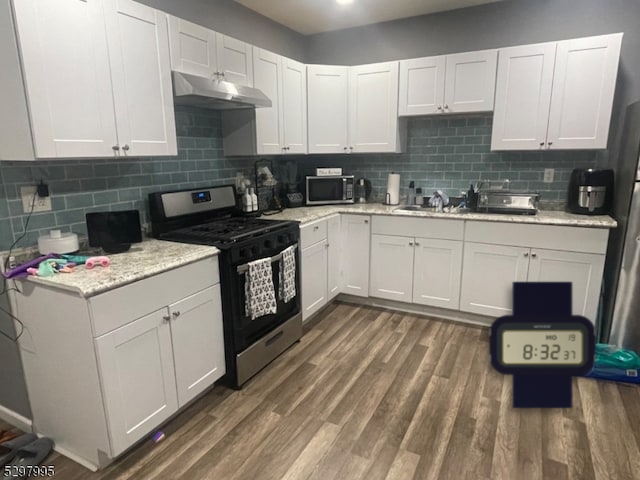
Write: 8:32
